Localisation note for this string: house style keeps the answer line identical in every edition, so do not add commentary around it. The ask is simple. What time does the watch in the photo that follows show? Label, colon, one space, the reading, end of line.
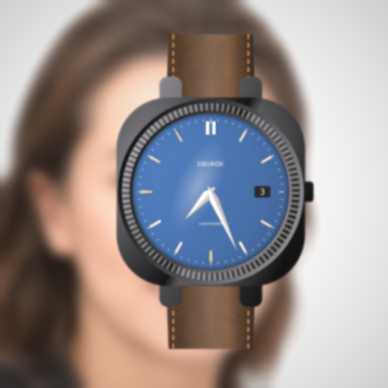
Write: 7:26
